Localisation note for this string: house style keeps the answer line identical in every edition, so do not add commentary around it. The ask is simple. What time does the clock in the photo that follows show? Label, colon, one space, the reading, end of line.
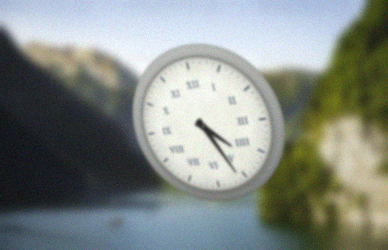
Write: 4:26
